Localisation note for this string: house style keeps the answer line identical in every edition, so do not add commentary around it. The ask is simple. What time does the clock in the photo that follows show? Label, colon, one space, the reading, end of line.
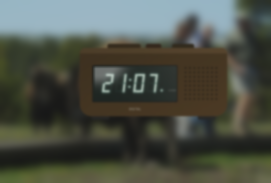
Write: 21:07
